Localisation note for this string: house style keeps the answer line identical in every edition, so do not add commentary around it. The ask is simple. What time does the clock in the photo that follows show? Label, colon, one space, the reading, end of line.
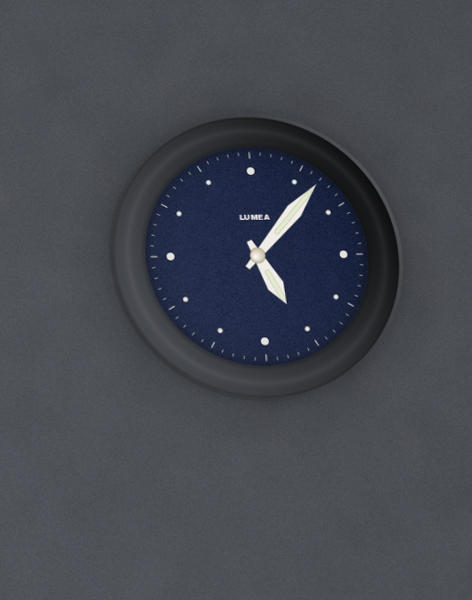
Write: 5:07
